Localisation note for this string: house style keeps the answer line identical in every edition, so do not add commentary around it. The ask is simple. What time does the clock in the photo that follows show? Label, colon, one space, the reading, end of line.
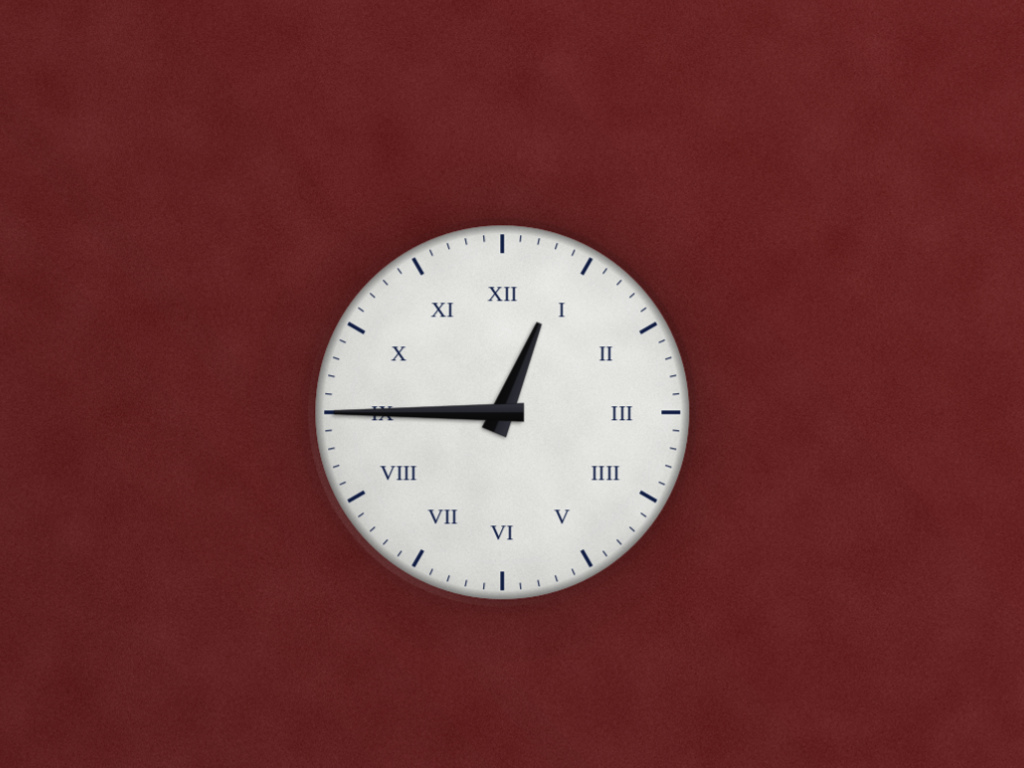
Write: 12:45
